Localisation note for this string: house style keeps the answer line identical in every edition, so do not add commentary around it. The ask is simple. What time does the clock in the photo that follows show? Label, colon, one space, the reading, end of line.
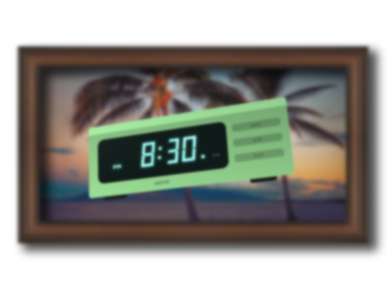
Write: 8:30
